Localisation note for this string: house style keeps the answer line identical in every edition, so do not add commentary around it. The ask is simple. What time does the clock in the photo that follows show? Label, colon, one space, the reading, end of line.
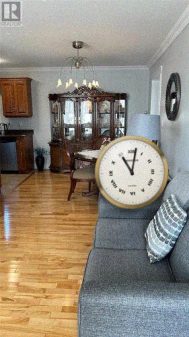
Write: 11:02
